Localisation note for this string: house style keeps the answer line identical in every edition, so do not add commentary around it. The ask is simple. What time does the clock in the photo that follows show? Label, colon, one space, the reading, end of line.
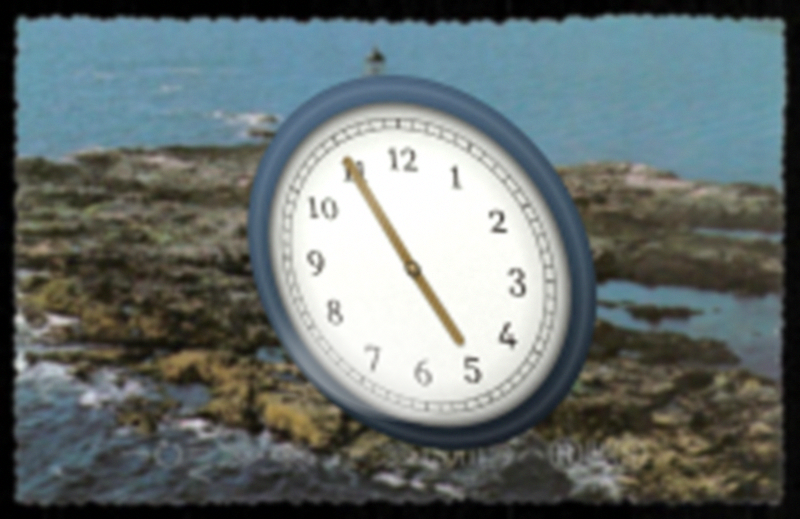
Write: 4:55
